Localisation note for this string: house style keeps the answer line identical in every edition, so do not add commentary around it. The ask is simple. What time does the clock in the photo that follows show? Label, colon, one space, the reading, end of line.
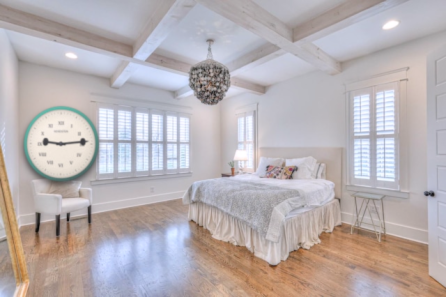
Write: 9:14
